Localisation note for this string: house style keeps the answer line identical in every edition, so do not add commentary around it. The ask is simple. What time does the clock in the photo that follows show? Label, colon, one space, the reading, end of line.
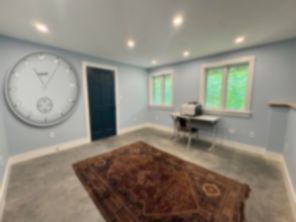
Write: 11:06
